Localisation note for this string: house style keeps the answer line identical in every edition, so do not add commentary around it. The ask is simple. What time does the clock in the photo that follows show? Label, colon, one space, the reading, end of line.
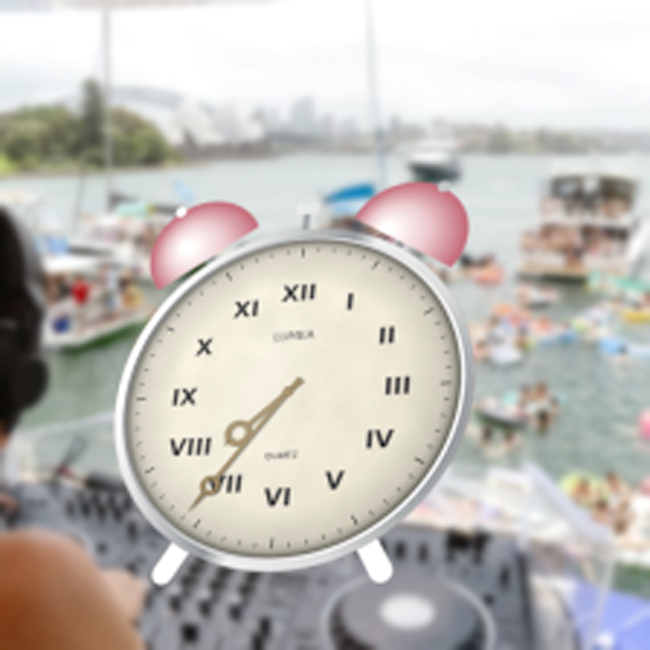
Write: 7:36
